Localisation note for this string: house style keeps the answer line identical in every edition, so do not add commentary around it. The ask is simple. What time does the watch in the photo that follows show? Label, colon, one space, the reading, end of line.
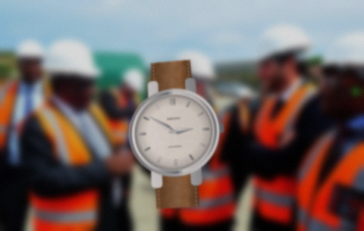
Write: 2:51
